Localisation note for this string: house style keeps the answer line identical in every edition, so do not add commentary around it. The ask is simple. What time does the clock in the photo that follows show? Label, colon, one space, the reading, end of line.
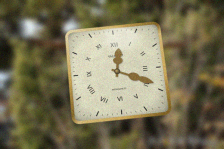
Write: 12:19
